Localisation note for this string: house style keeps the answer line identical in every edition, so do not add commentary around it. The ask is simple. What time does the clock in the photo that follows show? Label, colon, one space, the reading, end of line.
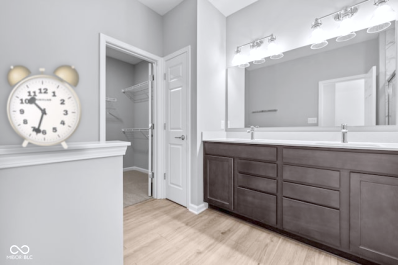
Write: 10:33
